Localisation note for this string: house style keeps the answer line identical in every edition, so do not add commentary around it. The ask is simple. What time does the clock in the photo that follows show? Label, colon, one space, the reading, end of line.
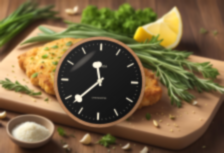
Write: 11:38
